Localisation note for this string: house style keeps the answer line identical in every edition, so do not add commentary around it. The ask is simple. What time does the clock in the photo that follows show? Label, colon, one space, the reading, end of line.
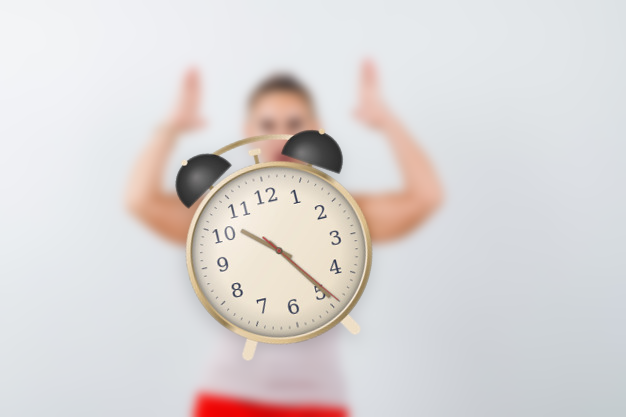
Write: 10:24:24
